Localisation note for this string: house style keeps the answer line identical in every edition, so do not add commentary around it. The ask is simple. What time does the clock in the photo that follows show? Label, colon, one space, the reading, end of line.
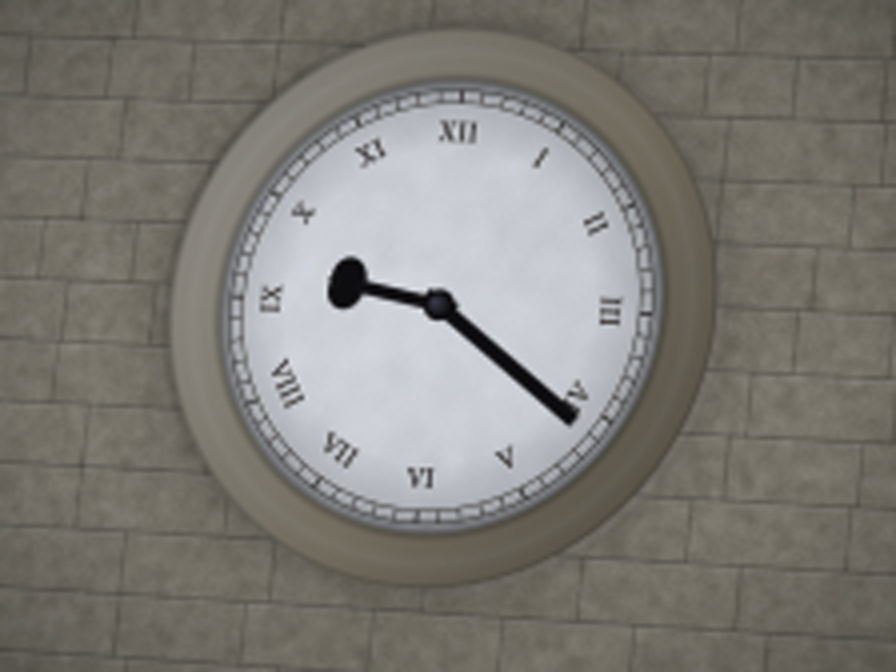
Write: 9:21
